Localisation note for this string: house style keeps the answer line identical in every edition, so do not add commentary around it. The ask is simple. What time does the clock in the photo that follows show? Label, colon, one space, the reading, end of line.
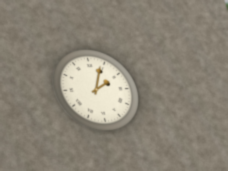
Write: 2:04
